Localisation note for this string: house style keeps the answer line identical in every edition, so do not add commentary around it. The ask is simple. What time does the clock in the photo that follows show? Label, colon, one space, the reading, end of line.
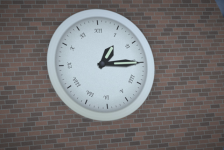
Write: 1:15
